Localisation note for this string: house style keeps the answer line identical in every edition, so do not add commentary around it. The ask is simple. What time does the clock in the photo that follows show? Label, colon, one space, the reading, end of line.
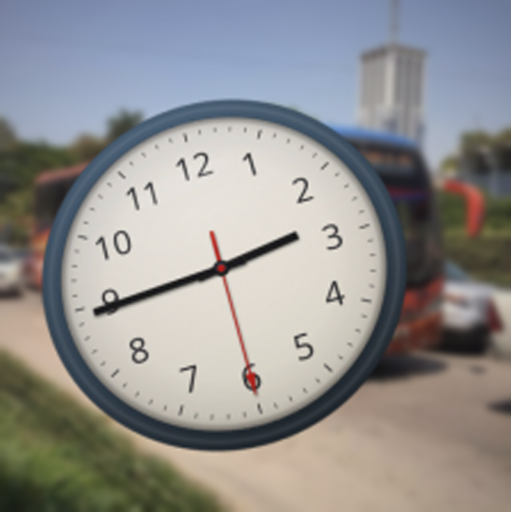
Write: 2:44:30
